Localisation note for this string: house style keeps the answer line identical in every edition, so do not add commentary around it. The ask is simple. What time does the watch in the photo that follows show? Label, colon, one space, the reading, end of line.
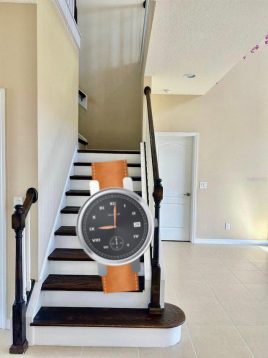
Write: 9:01
